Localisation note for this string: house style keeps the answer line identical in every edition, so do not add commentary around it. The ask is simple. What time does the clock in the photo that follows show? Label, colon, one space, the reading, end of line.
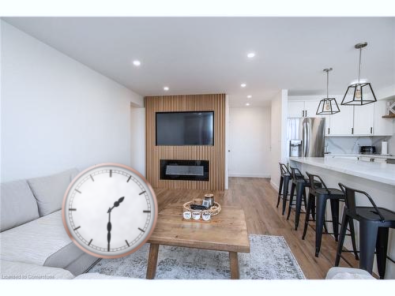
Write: 1:30
